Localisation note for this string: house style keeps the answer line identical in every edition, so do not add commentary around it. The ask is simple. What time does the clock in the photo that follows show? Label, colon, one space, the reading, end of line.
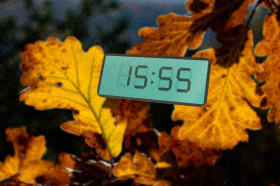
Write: 15:55
